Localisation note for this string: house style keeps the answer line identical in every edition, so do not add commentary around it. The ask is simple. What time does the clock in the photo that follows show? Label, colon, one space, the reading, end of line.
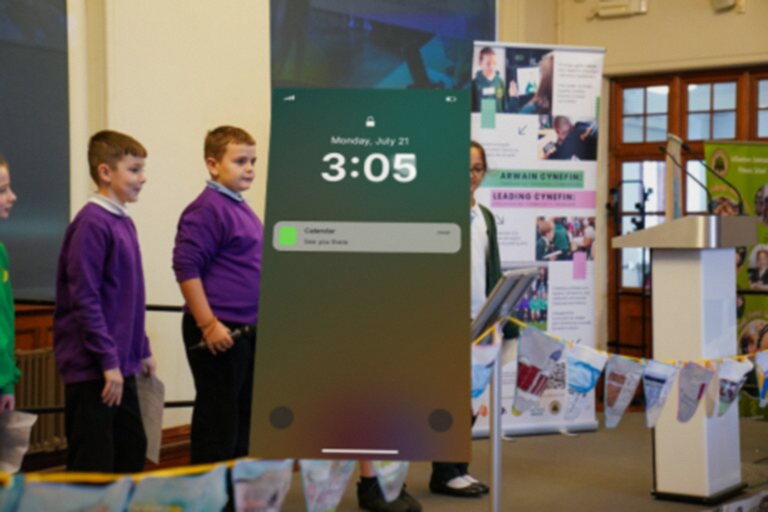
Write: 3:05
